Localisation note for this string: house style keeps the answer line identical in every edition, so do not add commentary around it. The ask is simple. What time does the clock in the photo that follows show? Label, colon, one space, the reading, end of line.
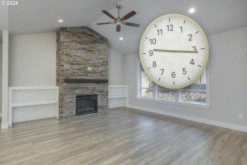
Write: 9:16
